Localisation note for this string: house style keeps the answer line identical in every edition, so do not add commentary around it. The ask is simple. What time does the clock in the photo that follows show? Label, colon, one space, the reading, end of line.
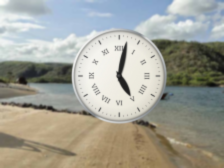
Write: 5:02
